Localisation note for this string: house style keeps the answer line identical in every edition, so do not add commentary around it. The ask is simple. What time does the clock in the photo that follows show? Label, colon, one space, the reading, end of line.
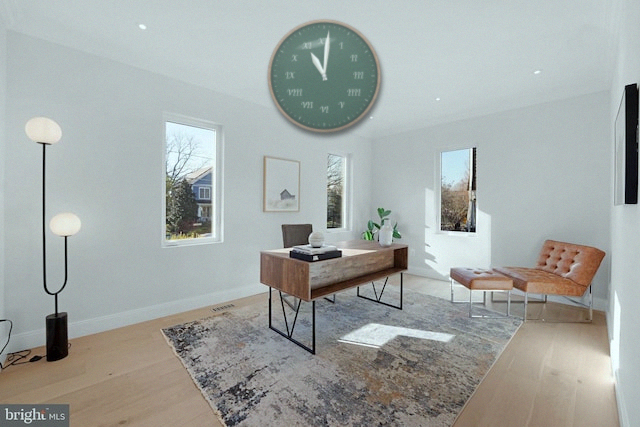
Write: 11:01
